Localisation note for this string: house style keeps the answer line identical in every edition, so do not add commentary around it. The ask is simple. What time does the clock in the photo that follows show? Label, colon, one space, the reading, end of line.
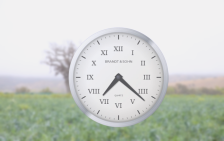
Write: 7:22
